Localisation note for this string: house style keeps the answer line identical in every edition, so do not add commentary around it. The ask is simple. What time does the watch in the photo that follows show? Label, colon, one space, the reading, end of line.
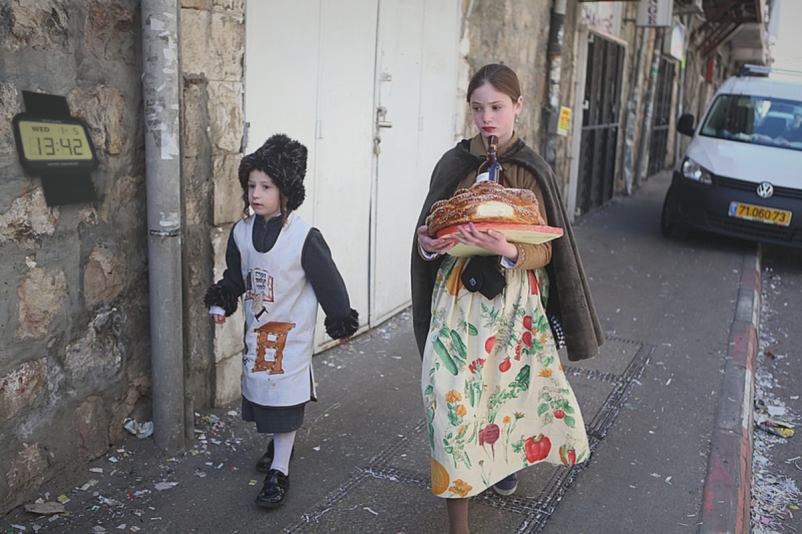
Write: 13:42
